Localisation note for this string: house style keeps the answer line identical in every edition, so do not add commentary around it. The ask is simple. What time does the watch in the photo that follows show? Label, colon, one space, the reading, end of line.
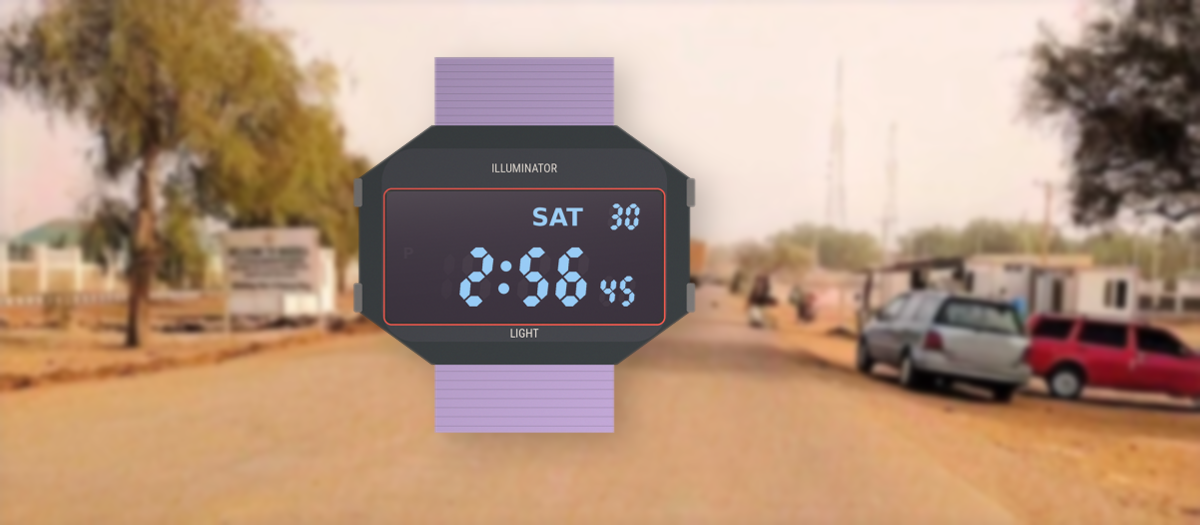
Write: 2:56:45
